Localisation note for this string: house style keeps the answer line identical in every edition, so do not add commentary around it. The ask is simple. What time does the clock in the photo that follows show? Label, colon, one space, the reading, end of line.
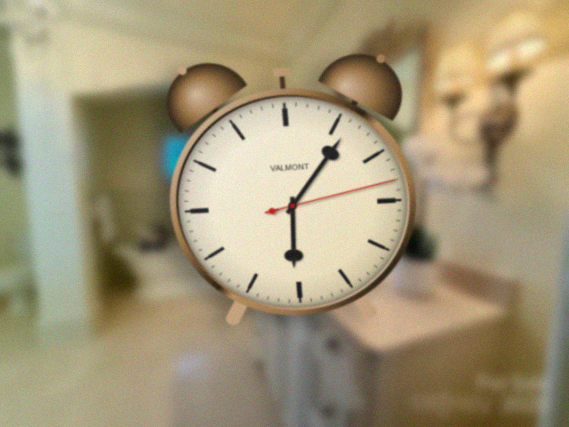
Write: 6:06:13
